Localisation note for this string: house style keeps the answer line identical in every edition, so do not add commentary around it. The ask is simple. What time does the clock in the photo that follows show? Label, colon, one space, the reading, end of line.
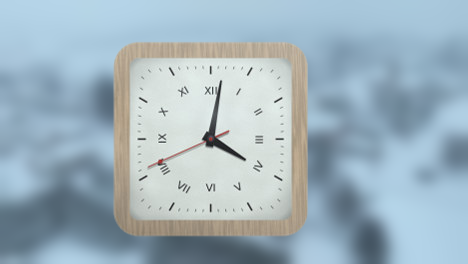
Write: 4:01:41
